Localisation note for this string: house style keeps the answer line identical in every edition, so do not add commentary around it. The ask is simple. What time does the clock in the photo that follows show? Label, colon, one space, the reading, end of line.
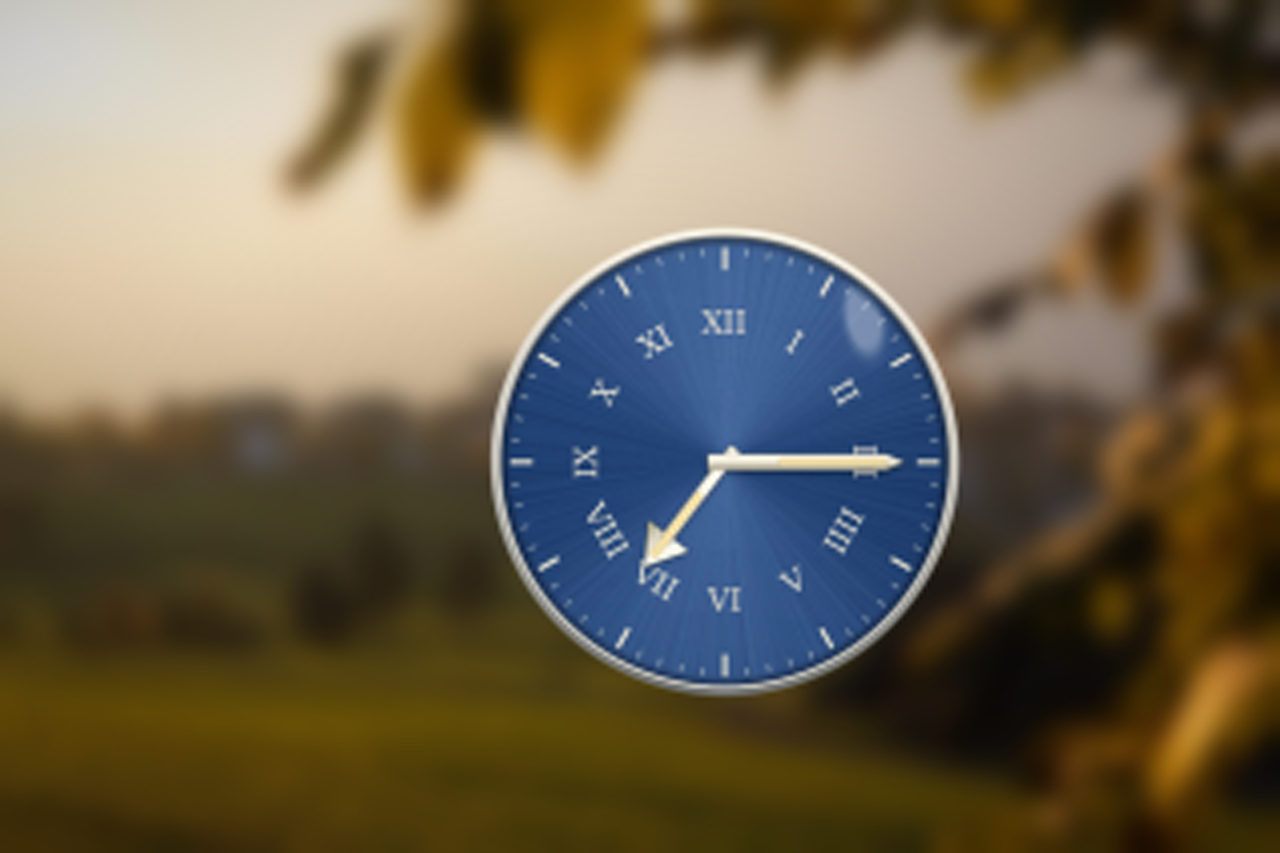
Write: 7:15
